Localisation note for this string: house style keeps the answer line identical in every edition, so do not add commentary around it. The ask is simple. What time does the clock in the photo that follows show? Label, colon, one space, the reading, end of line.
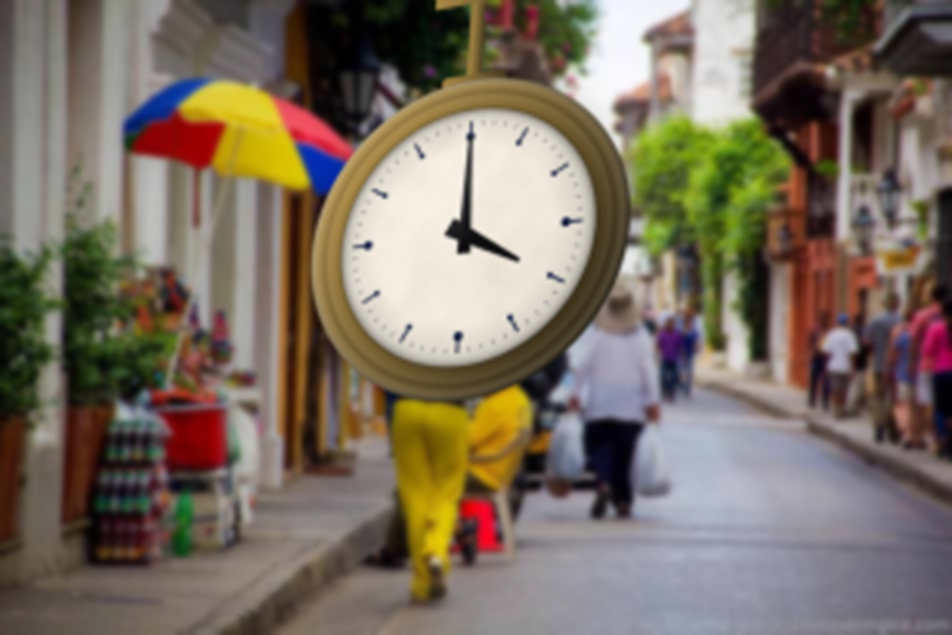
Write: 4:00
